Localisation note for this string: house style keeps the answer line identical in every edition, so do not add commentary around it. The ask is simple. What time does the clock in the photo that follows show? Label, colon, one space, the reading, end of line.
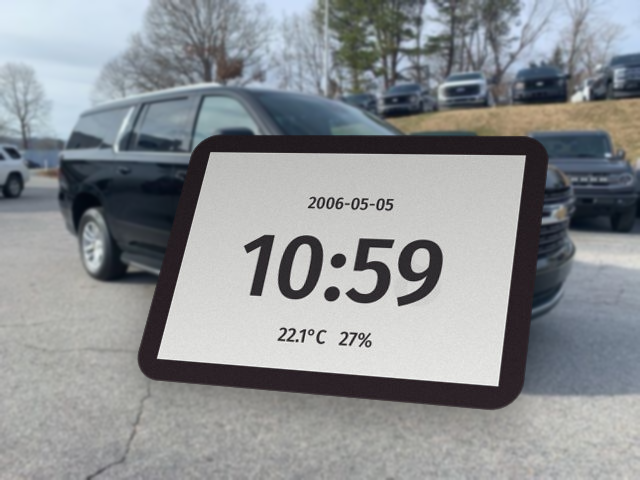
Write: 10:59
